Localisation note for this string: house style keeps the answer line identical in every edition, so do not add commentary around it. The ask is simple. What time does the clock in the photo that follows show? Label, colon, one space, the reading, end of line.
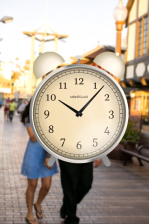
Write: 10:07
